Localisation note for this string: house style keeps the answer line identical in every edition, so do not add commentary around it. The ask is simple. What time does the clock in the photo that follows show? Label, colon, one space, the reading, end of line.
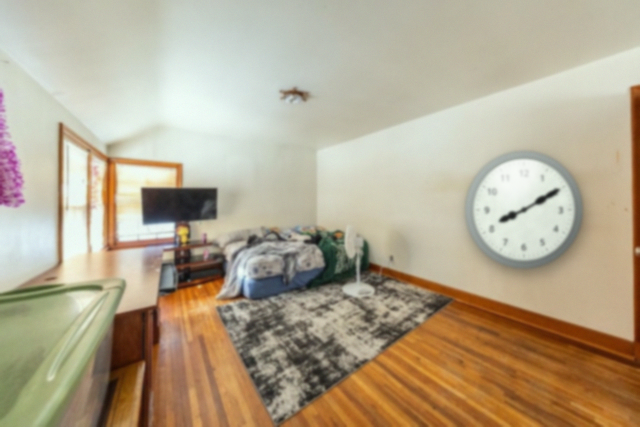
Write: 8:10
